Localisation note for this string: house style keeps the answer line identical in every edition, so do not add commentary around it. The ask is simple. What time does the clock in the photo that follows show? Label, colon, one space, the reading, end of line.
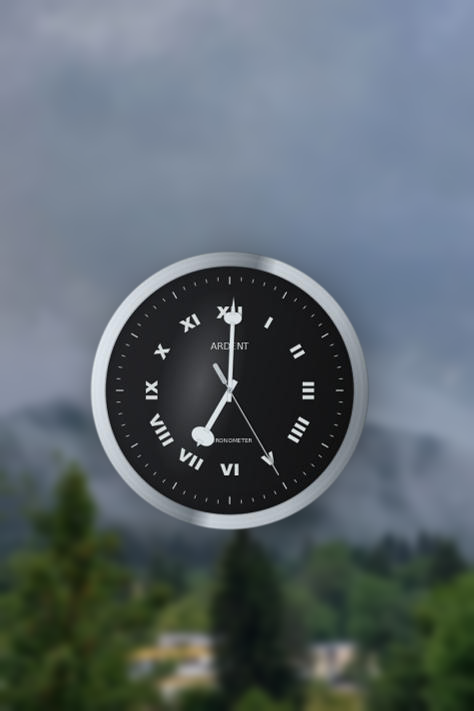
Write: 7:00:25
